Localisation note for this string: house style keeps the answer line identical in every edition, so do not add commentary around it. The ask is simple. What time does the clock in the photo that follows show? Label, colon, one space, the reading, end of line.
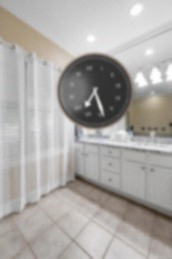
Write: 7:29
